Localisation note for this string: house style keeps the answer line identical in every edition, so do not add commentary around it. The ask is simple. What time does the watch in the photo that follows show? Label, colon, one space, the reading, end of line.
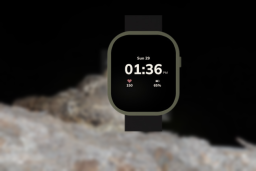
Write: 1:36
